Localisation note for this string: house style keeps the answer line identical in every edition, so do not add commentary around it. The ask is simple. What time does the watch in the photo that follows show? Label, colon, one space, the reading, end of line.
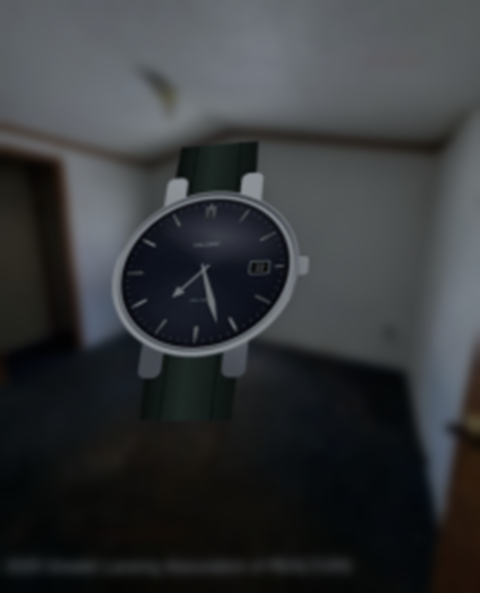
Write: 7:27
